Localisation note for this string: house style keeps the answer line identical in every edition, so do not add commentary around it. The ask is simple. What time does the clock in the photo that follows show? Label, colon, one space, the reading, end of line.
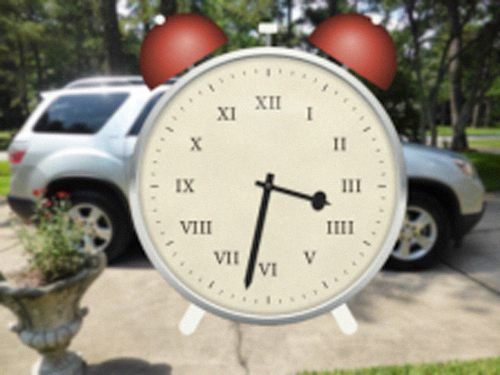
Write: 3:32
